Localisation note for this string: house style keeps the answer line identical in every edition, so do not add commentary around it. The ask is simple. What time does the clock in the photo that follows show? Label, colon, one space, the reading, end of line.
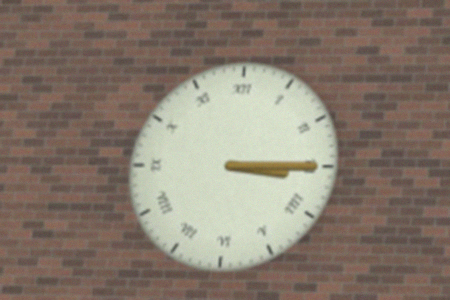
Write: 3:15
